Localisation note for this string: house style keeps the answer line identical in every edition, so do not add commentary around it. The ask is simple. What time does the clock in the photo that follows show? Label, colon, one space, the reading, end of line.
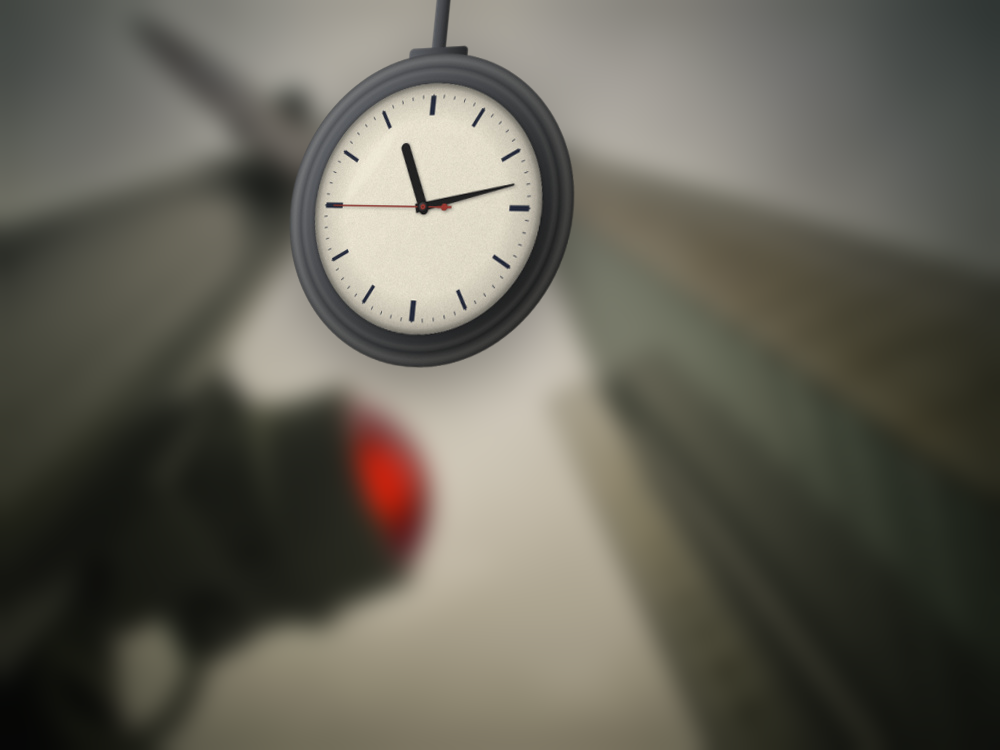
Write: 11:12:45
